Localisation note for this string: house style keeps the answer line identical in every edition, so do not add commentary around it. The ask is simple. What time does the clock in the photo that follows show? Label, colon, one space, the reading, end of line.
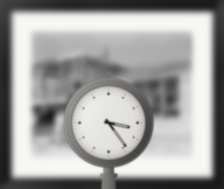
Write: 3:24
